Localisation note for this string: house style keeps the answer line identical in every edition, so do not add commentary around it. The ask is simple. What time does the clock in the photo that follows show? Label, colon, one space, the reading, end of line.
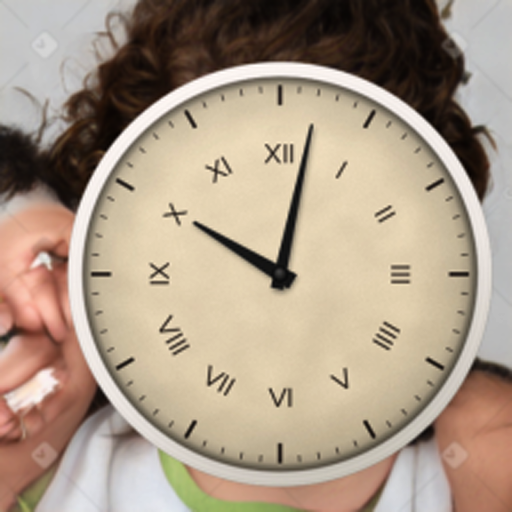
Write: 10:02
